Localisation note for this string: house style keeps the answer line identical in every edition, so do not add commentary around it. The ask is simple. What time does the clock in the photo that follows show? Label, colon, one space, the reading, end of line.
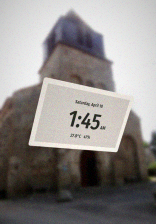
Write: 1:45
